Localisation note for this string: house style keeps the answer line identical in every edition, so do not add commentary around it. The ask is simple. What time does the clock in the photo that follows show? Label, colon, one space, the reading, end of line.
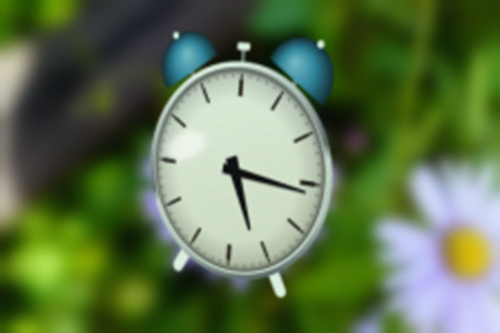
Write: 5:16
